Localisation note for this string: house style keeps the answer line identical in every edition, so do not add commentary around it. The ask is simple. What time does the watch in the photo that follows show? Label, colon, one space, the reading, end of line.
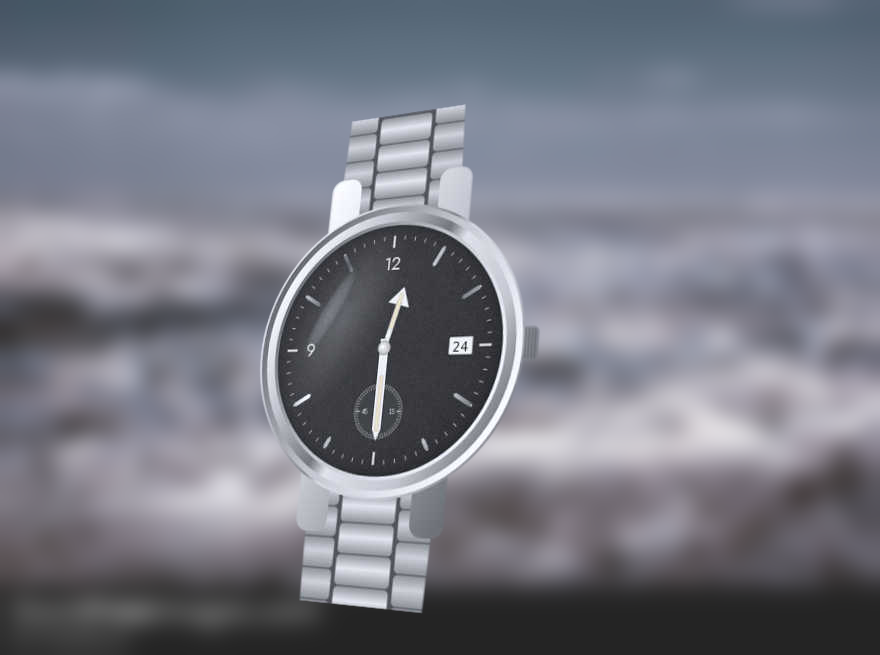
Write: 12:30
